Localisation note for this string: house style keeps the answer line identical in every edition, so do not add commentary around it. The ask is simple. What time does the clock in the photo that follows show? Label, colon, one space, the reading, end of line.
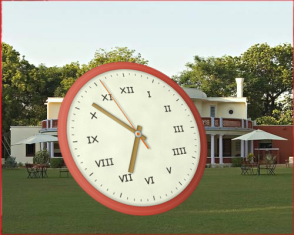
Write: 6:51:56
